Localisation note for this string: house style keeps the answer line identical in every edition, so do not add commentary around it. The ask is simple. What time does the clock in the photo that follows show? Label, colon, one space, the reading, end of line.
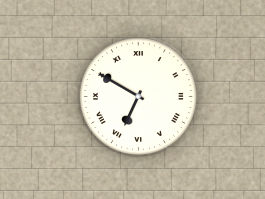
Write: 6:50
